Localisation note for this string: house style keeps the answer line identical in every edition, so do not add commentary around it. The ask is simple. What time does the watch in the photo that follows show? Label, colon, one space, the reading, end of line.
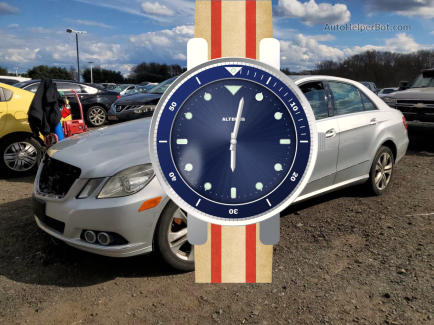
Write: 6:02
